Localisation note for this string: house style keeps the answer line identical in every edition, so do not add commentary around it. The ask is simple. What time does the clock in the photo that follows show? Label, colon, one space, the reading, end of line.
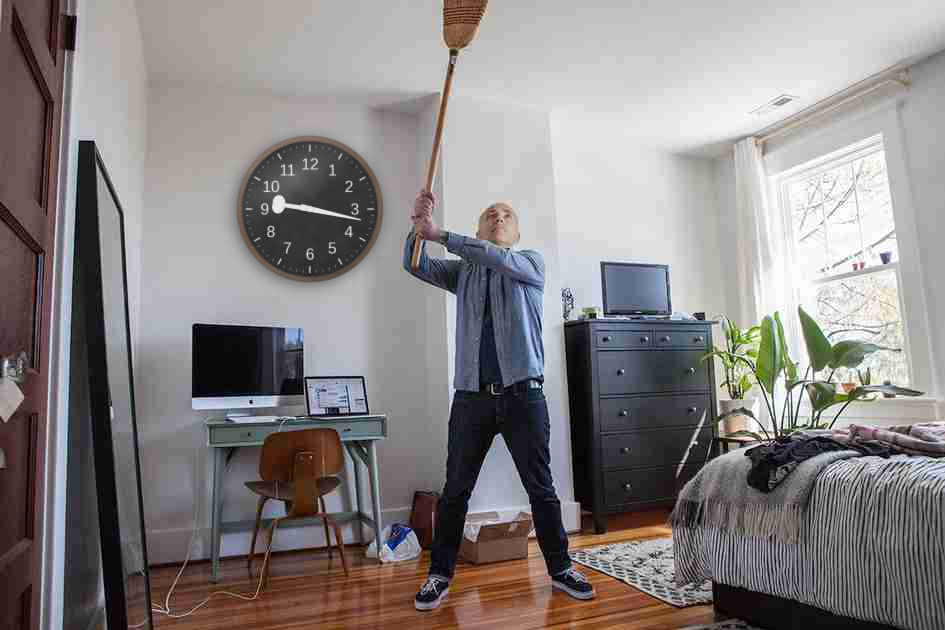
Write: 9:17
